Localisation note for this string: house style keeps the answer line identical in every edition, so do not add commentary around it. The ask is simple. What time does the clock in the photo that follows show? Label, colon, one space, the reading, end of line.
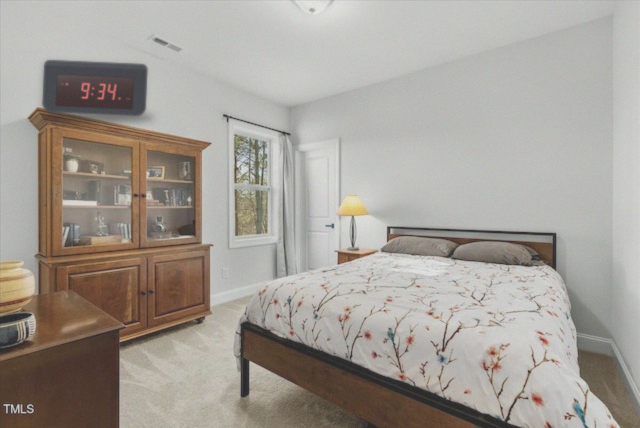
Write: 9:34
